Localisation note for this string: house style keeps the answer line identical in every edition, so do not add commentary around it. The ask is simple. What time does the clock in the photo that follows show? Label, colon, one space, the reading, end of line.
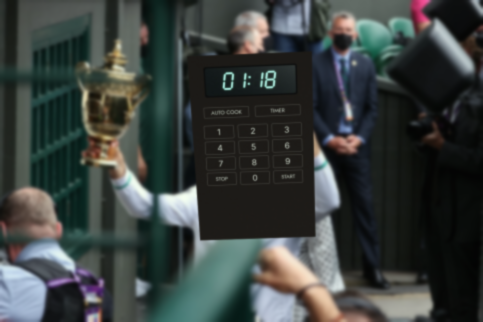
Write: 1:18
